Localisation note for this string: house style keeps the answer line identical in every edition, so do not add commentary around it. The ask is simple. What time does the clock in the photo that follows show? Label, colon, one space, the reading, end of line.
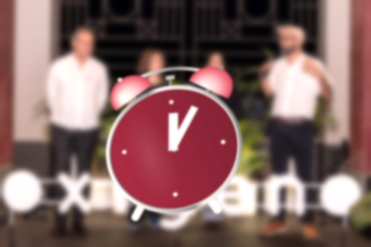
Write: 12:05
